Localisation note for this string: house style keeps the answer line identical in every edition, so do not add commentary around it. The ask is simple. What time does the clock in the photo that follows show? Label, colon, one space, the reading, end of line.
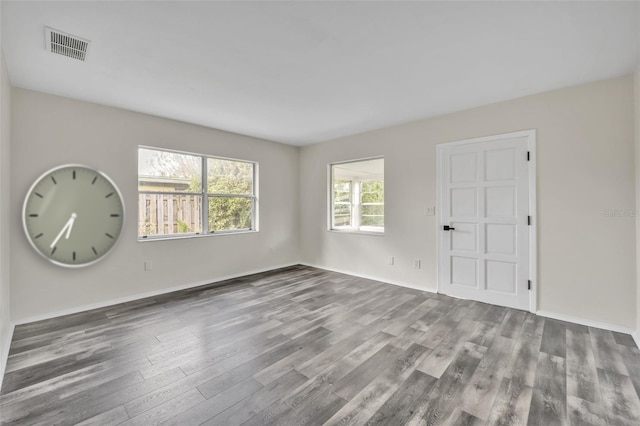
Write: 6:36
